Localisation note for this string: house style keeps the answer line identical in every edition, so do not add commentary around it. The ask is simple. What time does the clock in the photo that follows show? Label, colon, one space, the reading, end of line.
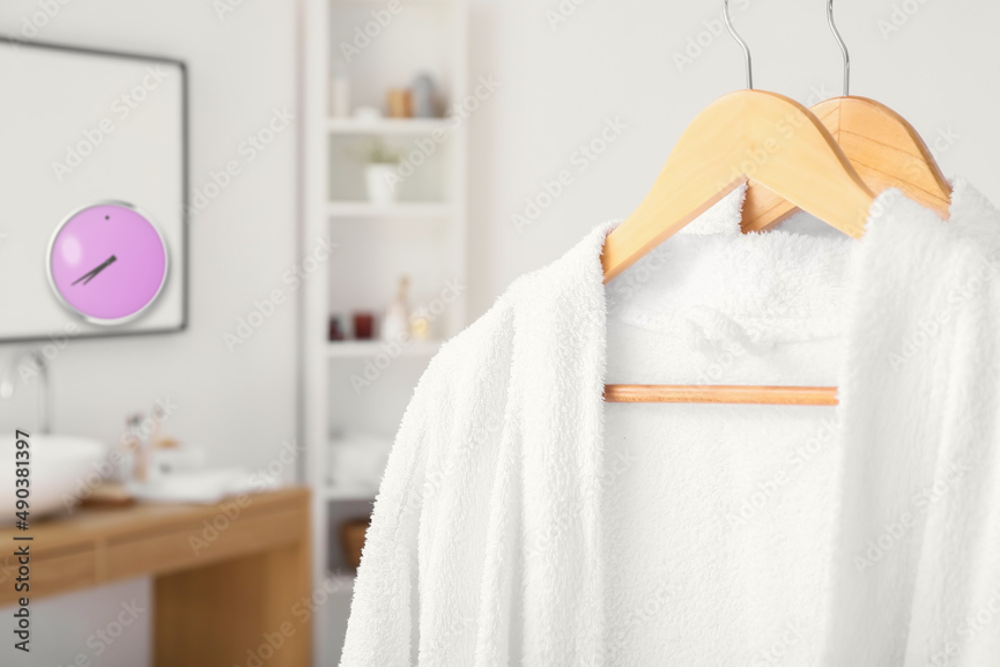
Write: 7:40
